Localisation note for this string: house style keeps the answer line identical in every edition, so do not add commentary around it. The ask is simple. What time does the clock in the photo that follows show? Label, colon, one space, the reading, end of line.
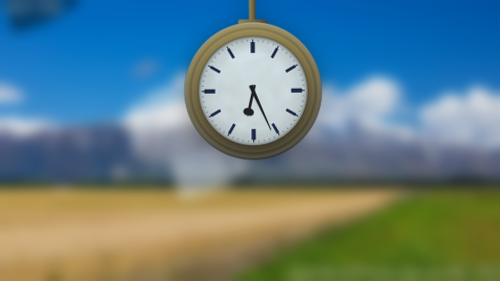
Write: 6:26
